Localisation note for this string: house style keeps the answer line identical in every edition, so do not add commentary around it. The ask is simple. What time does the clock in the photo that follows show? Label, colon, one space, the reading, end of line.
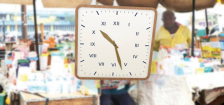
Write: 10:27
